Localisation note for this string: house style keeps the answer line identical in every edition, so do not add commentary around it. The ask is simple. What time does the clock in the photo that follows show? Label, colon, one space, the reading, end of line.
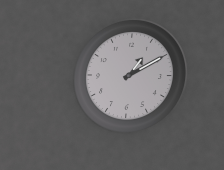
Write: 1:10
